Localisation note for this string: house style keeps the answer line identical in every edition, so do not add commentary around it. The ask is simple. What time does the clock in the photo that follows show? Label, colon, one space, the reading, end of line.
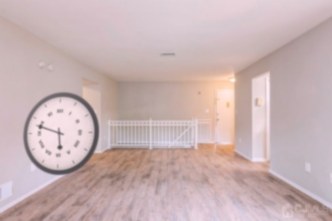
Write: 5:48
